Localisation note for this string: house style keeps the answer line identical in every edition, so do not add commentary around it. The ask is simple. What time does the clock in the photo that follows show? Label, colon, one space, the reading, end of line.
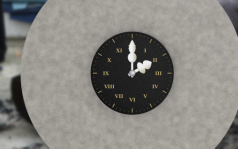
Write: 2:00
